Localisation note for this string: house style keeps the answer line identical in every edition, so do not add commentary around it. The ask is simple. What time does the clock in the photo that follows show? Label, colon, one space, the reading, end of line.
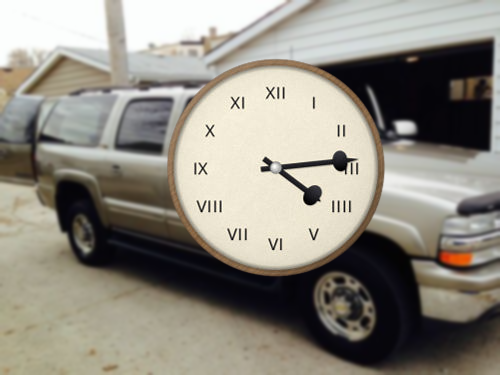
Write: 4:14
